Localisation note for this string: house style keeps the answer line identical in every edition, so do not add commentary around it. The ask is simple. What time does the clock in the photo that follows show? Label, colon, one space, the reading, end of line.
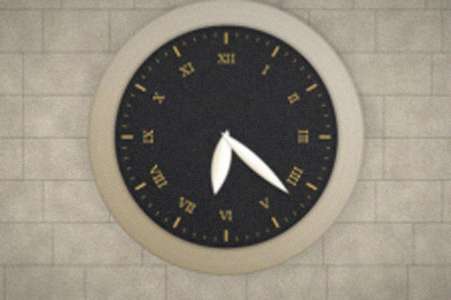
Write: 6:22
